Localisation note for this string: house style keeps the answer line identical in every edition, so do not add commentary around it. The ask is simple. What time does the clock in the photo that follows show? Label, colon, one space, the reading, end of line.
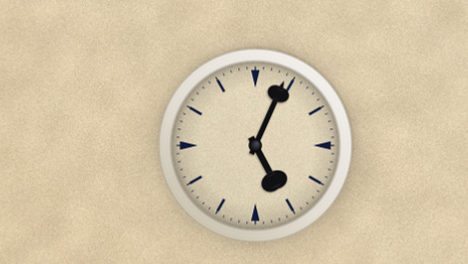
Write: 5:04
